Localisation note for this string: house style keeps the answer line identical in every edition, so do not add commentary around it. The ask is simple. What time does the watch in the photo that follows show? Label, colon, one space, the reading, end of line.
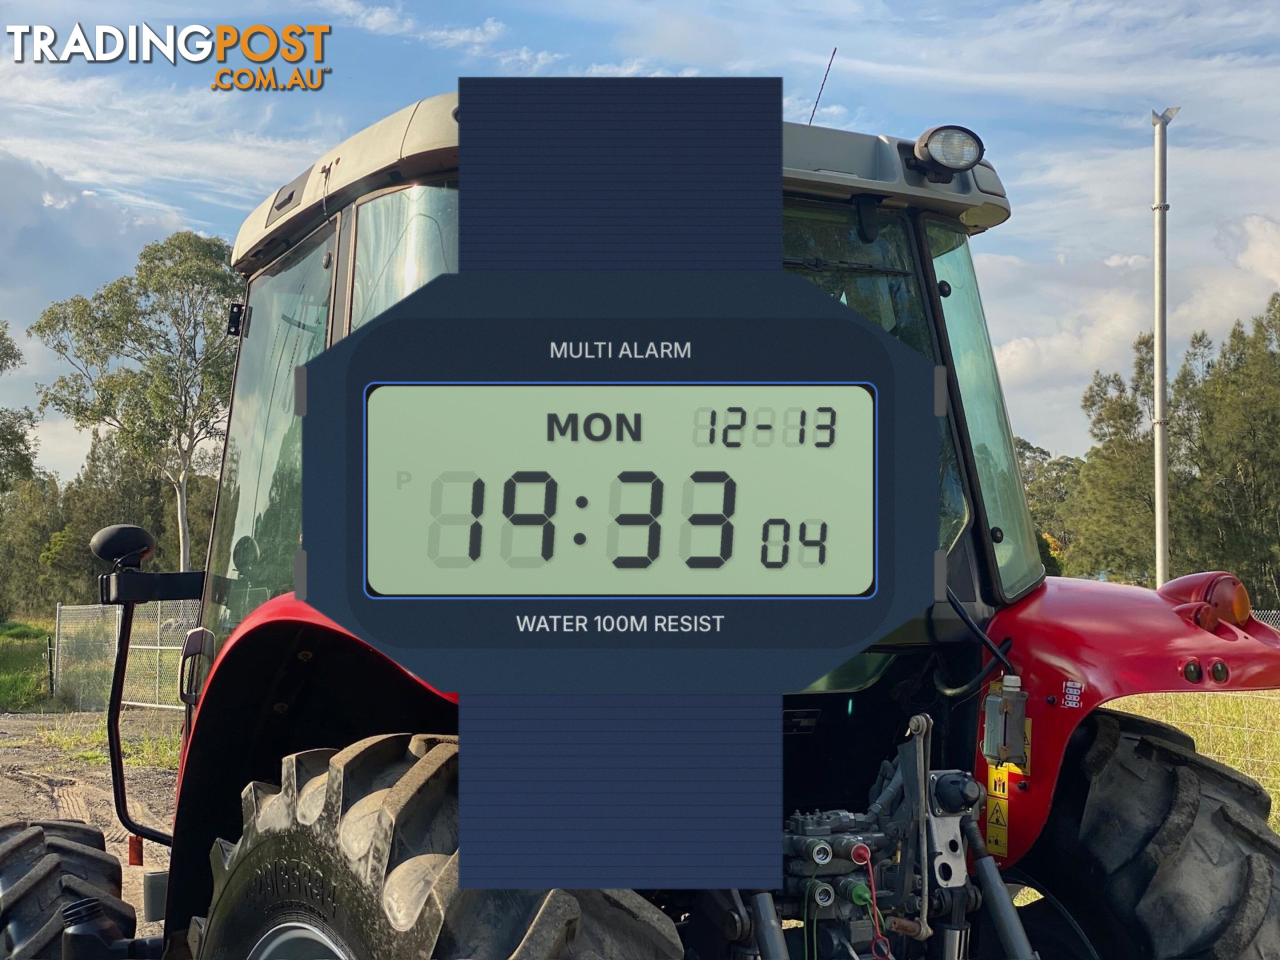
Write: 19:33:04
